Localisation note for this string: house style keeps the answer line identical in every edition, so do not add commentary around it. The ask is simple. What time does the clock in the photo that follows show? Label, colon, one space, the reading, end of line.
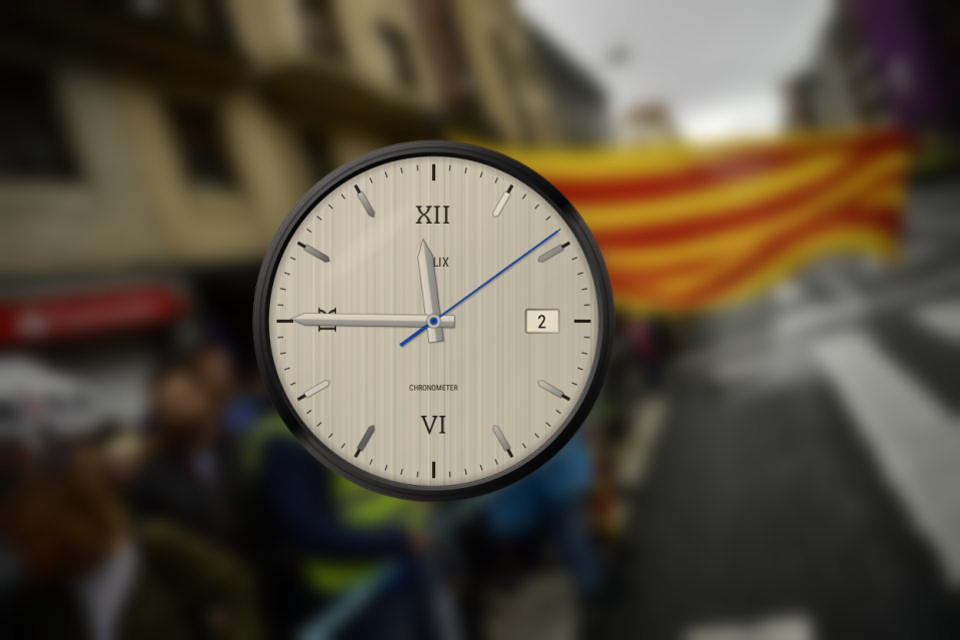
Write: 11:45:09
